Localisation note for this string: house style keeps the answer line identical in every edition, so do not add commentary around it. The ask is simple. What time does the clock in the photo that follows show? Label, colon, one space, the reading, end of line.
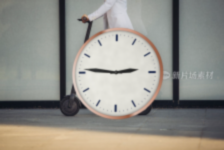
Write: 2:46
